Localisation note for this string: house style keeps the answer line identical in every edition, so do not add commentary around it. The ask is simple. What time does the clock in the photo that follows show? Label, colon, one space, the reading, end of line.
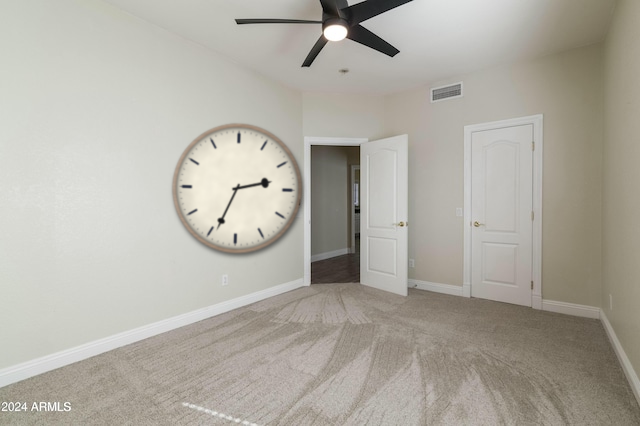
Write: 2:34
